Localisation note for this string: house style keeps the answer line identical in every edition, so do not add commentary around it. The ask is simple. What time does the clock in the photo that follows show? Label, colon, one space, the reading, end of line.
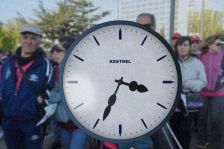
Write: 3:34
